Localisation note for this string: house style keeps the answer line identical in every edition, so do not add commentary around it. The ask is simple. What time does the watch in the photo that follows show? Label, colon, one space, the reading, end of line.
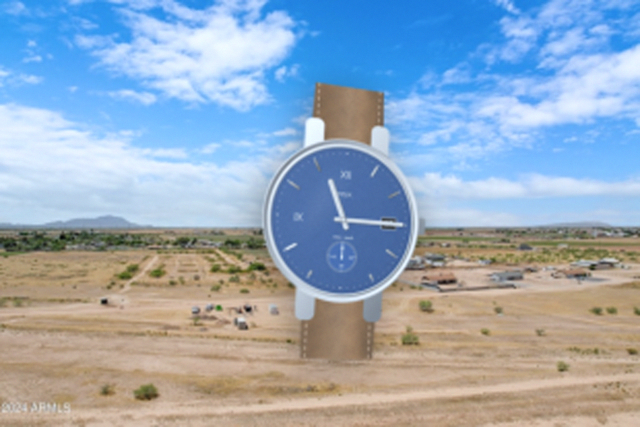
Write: 11:15
